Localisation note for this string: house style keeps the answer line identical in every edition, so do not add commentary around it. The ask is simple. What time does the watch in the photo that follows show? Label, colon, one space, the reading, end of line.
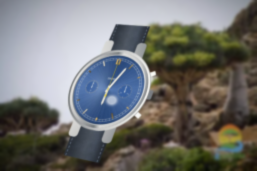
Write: 6:04
